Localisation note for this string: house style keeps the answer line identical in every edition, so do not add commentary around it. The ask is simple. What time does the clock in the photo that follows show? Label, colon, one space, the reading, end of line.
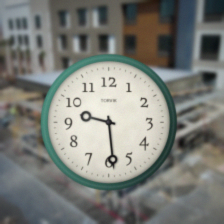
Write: 9:29
